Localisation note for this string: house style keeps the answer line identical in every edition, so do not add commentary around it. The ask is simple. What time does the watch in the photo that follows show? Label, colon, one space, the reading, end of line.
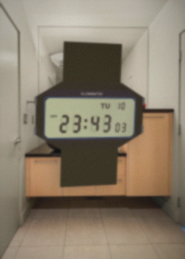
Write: 23:43
